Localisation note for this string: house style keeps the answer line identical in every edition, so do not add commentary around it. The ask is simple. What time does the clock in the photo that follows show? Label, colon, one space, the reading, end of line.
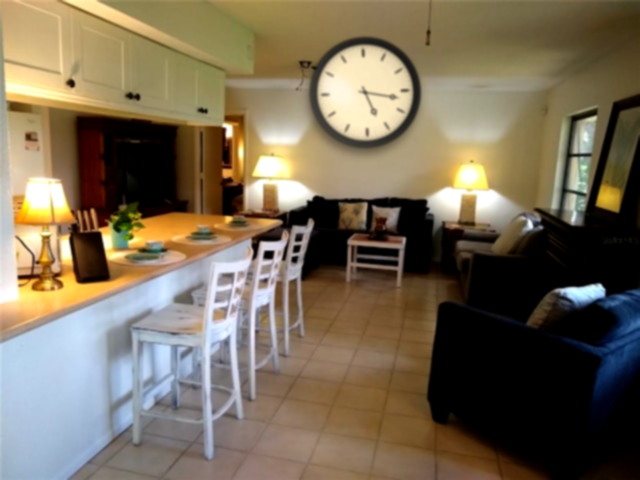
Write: 5:17
